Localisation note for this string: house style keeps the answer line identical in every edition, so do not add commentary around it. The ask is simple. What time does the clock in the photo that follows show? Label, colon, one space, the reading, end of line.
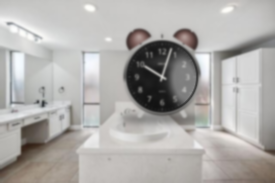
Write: 10:03
